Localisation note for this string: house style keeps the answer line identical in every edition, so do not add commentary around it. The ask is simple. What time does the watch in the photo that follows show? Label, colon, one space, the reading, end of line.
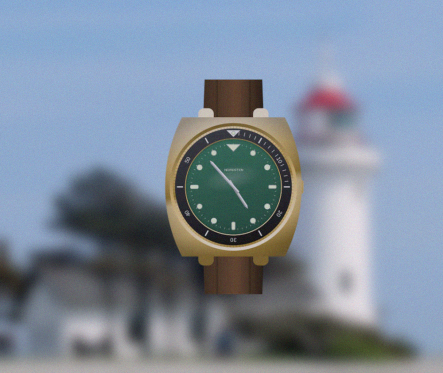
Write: 4:53
